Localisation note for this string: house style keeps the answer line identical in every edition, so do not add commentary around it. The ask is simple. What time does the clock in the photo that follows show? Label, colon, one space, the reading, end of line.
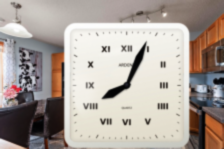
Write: 8:04
